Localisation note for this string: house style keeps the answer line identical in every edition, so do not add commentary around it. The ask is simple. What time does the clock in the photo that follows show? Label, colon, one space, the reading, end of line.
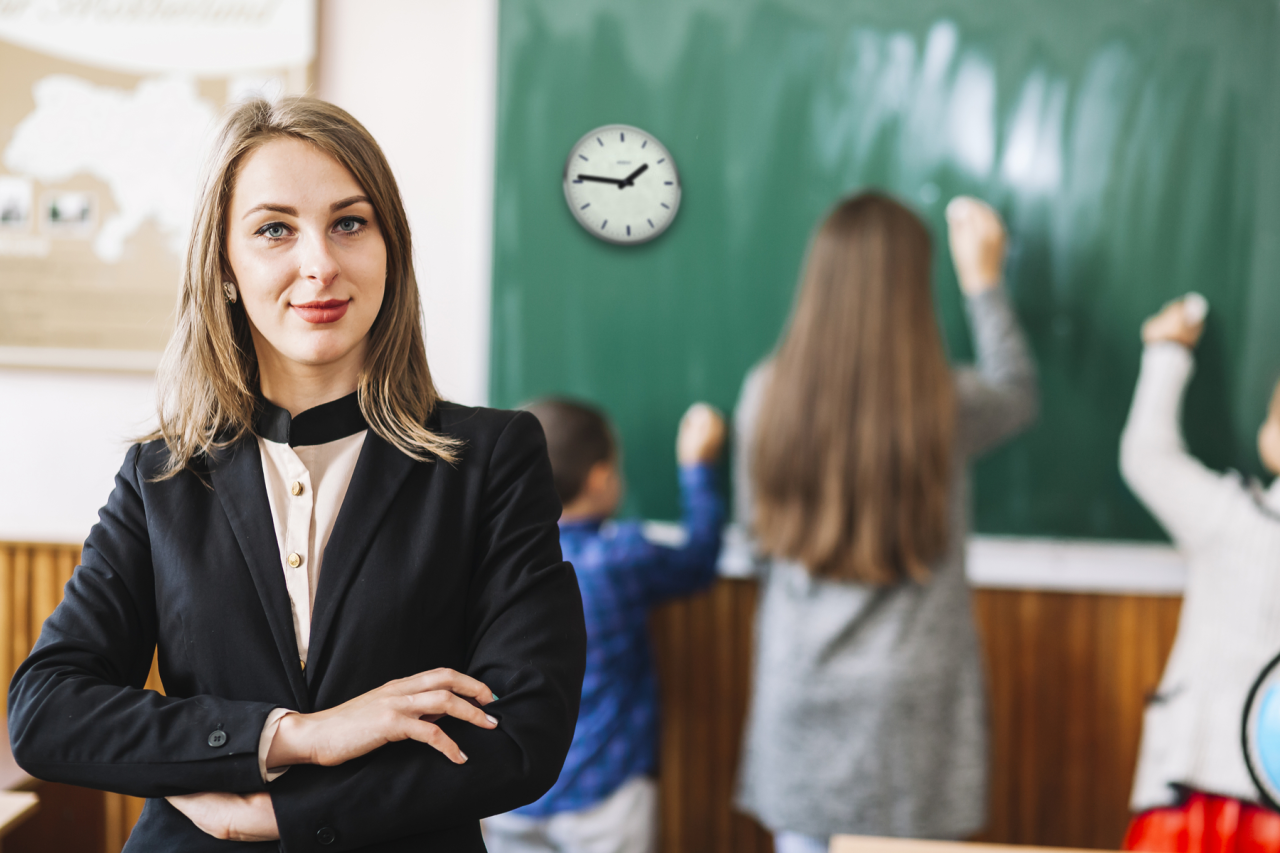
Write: 1:46
